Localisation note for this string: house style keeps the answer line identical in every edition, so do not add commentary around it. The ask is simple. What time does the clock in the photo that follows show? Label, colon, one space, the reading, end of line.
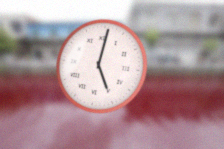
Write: 5:01
